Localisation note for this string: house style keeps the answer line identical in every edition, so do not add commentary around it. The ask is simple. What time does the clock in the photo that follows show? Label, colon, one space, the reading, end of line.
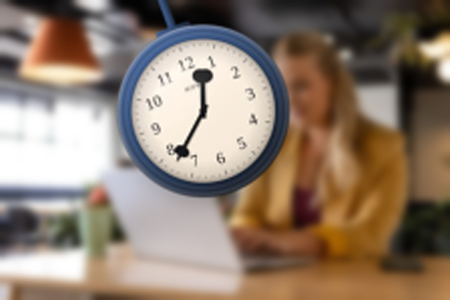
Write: 12:38
